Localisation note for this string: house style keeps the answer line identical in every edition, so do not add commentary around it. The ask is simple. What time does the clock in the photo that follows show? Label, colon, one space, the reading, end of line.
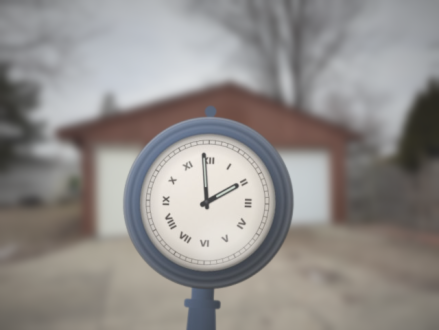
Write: 1:59
